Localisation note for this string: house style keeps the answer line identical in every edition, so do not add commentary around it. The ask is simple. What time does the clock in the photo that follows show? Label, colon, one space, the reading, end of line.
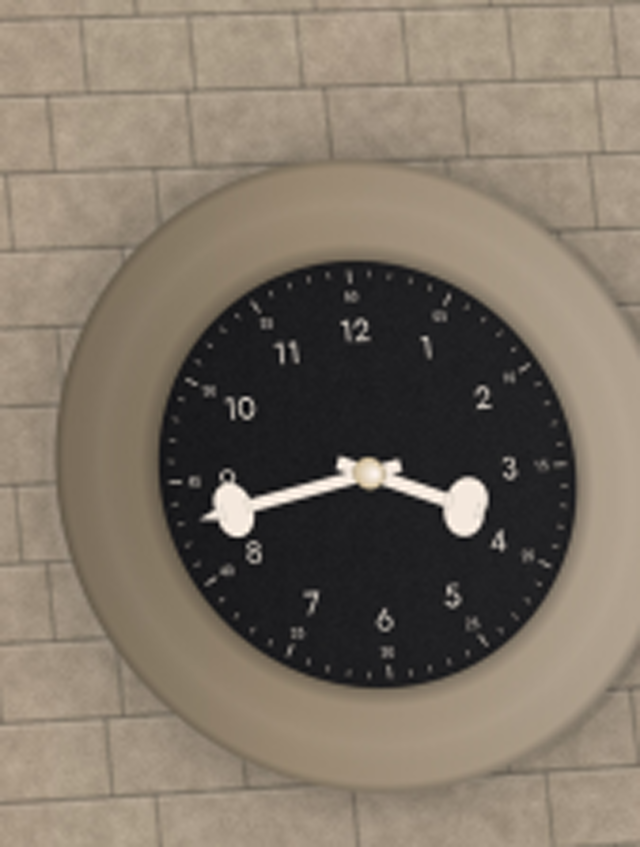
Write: 3:43
